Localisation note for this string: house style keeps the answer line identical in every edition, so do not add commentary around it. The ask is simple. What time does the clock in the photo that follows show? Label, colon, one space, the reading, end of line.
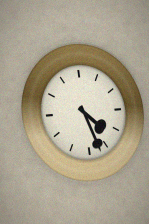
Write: 4:27
